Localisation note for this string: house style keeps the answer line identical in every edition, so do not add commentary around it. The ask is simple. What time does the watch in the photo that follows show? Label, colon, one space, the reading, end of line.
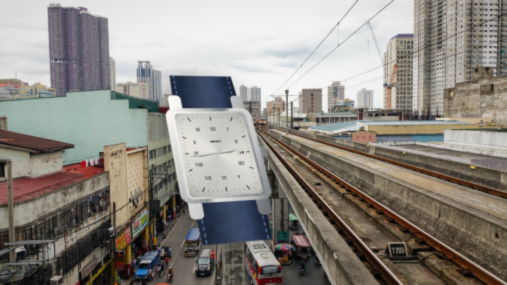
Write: 2:44
